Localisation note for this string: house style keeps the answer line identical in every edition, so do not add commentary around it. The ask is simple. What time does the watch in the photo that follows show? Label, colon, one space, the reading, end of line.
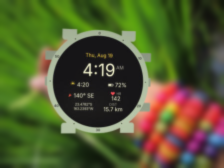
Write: 4:19
